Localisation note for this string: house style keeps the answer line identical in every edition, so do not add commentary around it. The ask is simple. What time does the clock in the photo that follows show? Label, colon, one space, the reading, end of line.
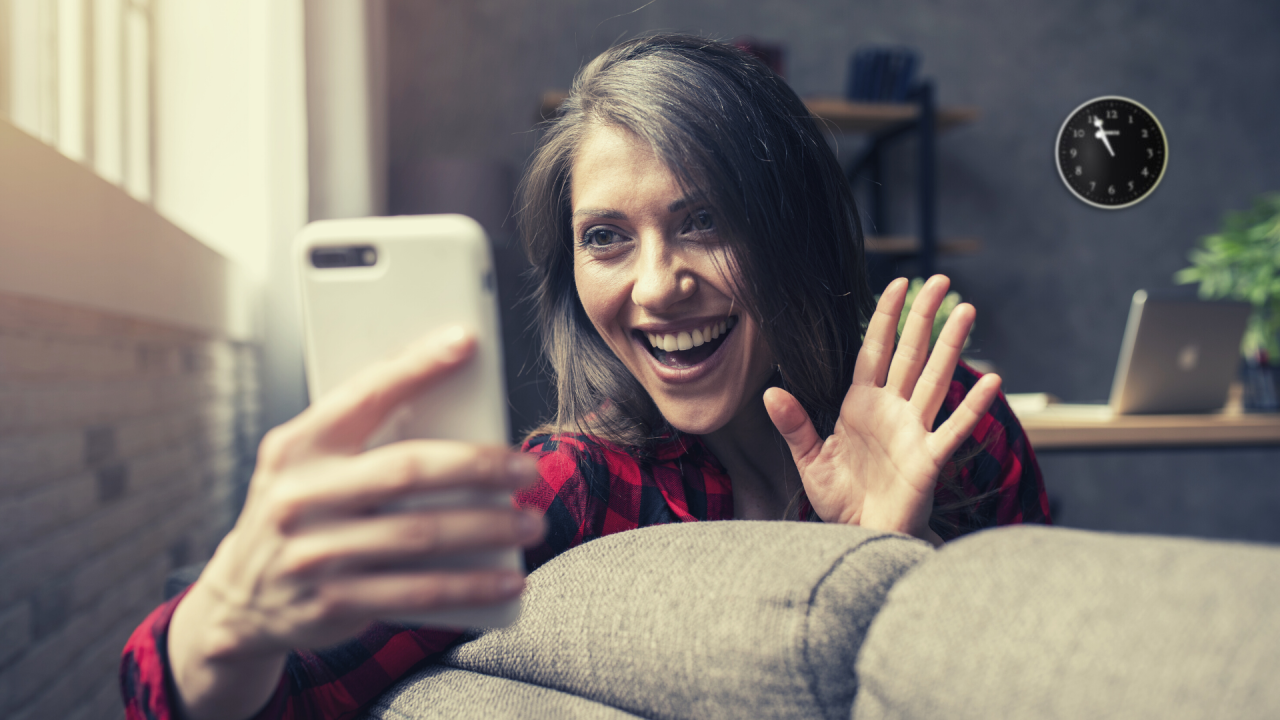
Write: 10:56
